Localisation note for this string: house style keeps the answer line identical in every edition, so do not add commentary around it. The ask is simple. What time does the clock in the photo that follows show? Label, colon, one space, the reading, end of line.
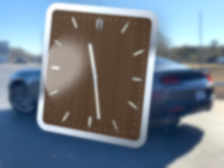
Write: 11:28
